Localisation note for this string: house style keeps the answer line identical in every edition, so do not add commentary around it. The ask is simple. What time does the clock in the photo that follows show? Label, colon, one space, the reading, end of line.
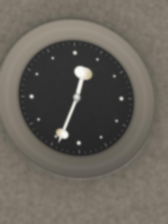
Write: 12:34
